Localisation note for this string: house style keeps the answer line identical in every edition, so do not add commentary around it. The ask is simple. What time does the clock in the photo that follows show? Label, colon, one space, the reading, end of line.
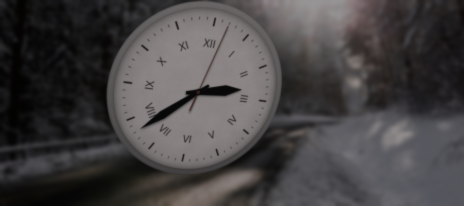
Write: 2:38:02
